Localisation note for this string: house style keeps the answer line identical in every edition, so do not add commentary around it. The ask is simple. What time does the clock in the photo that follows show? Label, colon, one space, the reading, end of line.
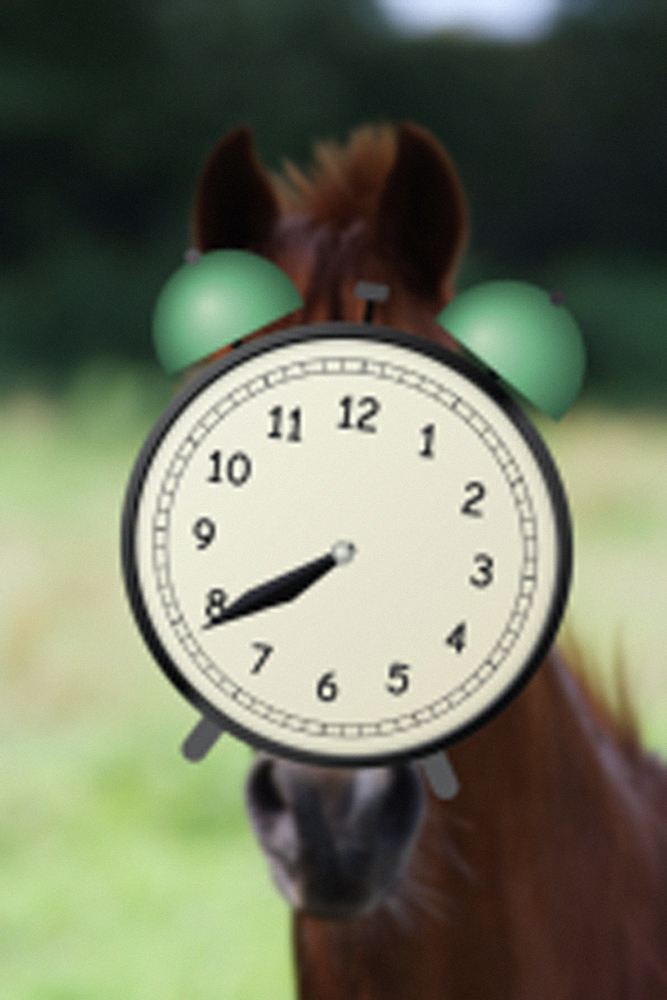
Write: 7:39
